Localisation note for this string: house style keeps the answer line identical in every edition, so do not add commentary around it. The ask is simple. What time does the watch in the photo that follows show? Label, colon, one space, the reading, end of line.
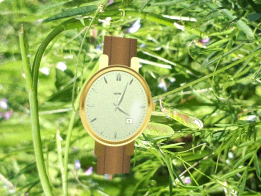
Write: 4:04
